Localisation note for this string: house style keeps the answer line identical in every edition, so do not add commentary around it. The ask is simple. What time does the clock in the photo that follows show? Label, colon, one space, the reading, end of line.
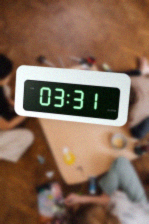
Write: 3:31
